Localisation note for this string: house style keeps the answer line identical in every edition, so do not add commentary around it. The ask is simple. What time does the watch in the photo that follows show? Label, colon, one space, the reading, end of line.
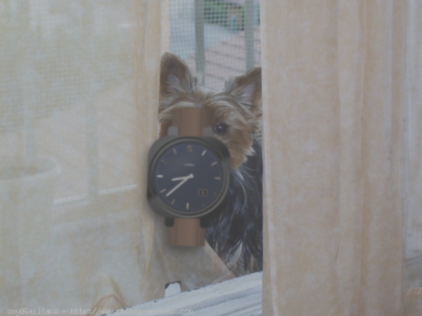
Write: 8:38
